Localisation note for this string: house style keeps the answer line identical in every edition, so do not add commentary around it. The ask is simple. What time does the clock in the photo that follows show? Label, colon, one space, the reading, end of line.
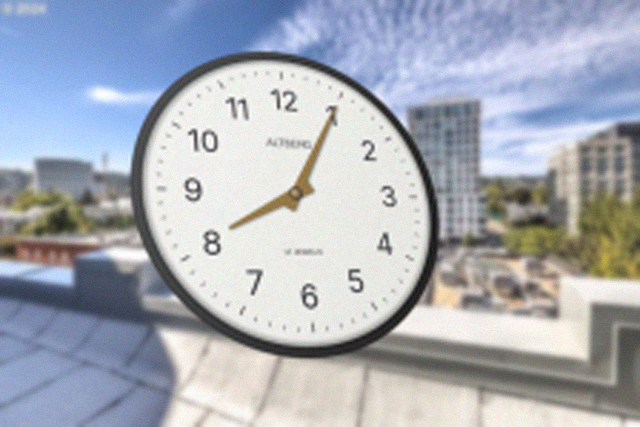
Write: 8:05
